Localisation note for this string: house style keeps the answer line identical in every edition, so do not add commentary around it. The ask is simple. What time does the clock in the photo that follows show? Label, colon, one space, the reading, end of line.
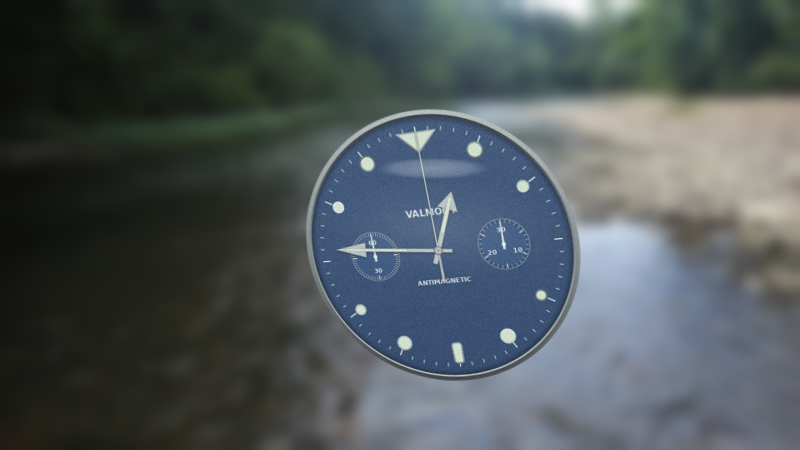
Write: 12:46
